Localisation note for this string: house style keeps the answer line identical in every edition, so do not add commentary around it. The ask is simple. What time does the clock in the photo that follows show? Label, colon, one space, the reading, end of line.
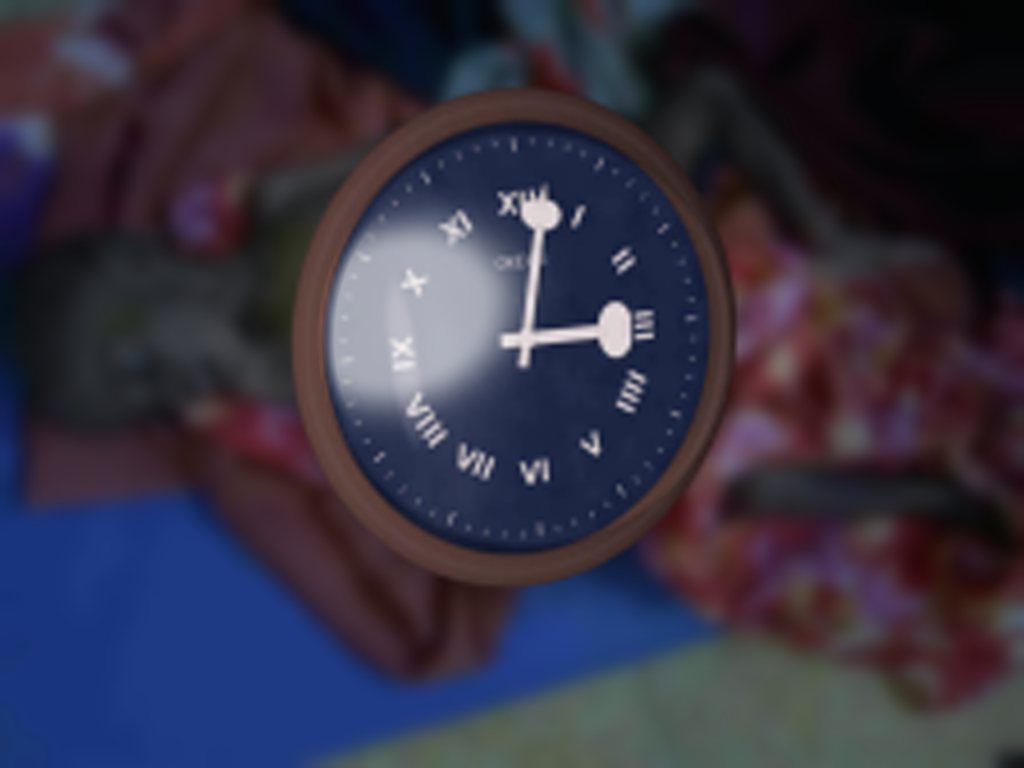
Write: 3:02
